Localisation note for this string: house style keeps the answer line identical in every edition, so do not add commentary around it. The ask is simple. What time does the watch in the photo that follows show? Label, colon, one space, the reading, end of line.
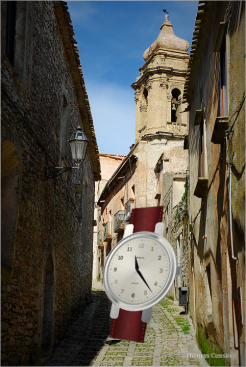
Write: 11:23
